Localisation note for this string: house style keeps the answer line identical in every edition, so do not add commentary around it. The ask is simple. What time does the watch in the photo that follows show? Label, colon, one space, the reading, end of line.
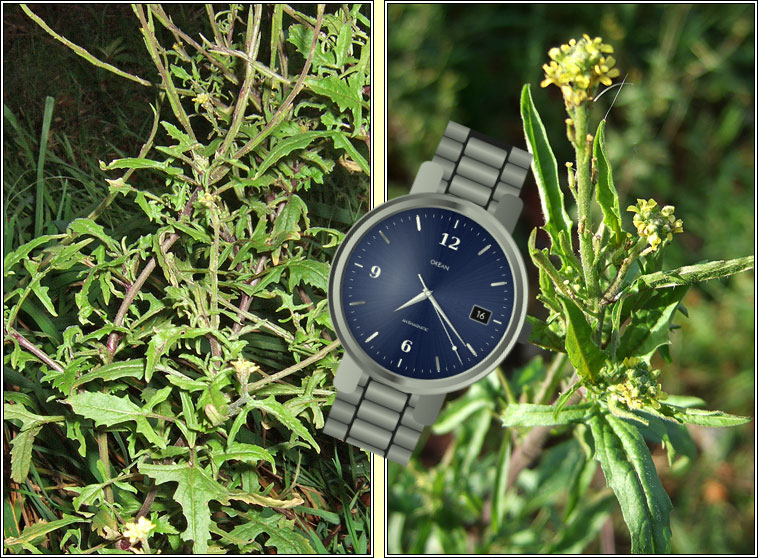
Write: 7:20:22
